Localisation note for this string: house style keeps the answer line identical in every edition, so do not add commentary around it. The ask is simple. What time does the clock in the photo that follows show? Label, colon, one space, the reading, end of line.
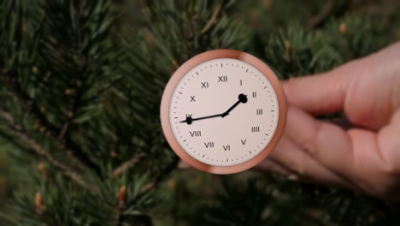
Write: 1:44
